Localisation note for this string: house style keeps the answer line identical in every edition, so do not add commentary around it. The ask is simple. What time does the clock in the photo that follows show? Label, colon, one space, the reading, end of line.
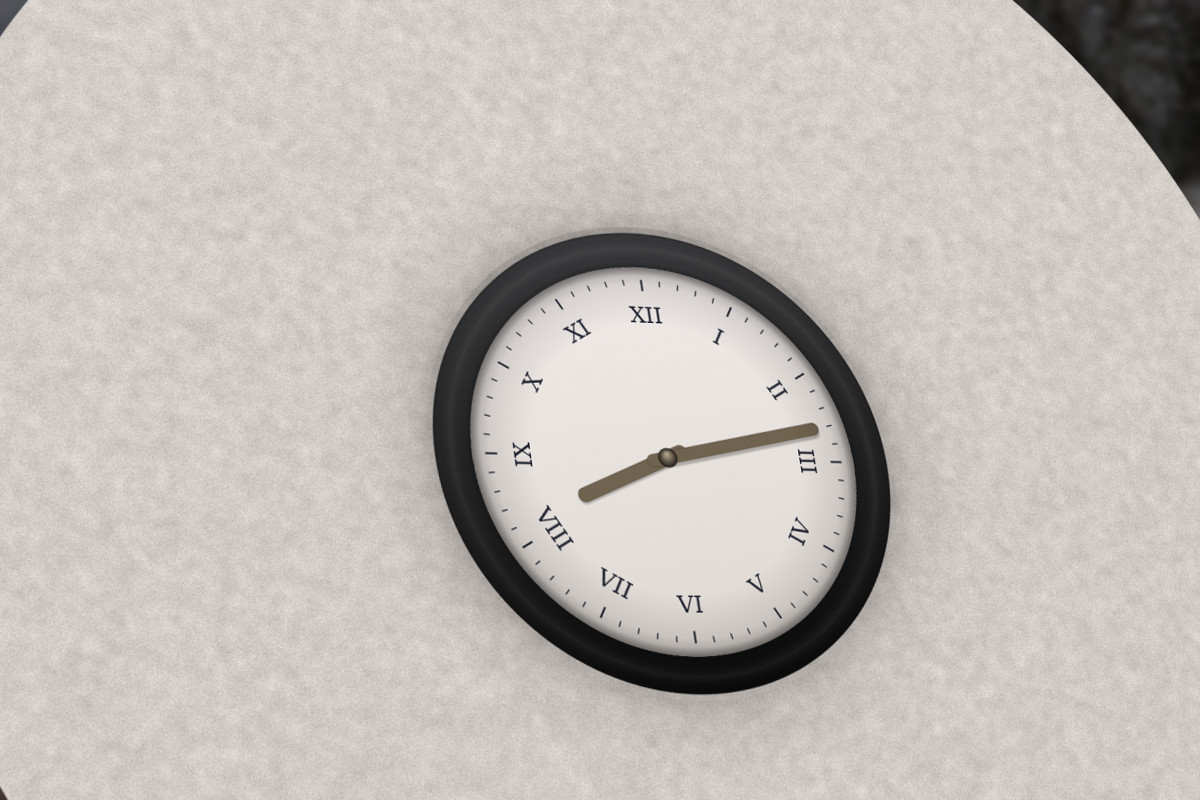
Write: 8:13
